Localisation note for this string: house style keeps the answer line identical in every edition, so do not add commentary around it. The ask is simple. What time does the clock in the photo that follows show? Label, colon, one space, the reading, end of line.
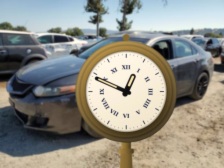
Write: 12:49
